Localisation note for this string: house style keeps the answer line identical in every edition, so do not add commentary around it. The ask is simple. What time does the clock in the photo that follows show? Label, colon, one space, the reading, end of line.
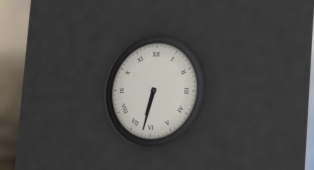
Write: 6:32
